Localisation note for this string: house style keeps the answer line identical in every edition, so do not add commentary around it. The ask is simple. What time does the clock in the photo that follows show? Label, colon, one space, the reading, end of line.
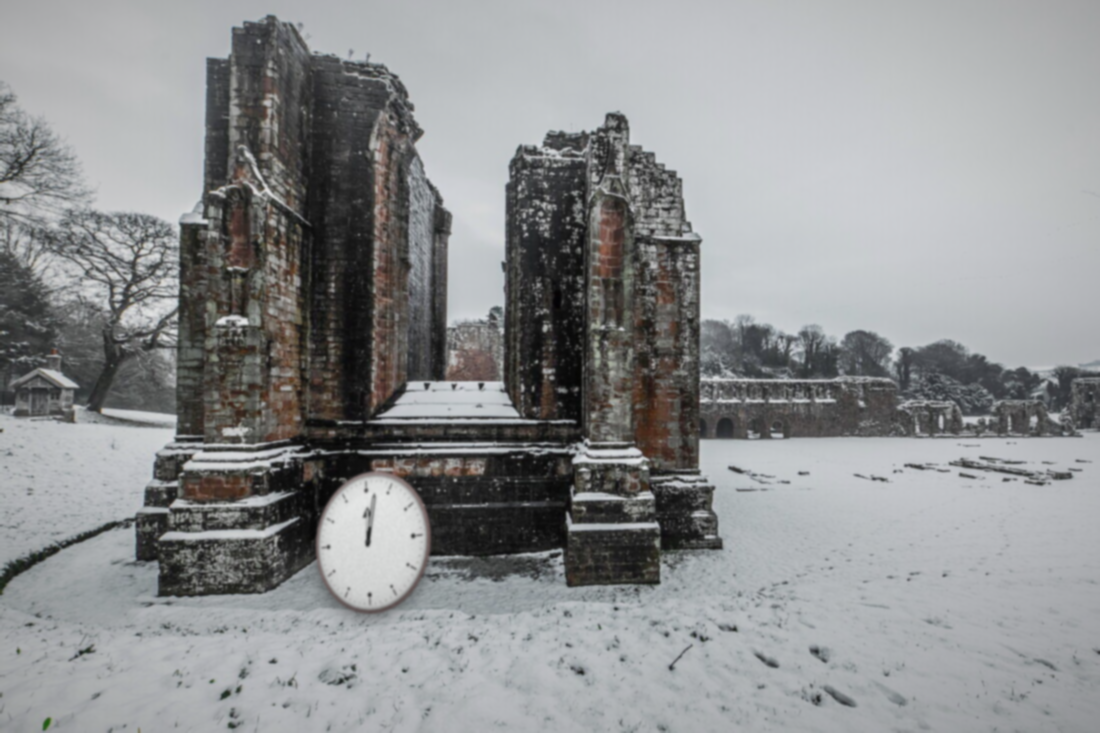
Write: 12:02
